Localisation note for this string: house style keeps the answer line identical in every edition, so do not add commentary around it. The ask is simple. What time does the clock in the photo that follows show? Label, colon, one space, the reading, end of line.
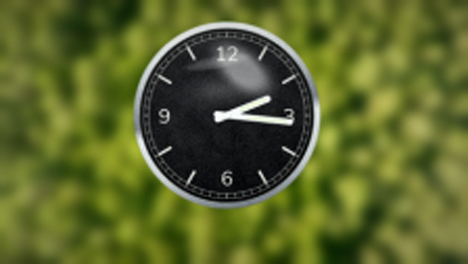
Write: 2:16
